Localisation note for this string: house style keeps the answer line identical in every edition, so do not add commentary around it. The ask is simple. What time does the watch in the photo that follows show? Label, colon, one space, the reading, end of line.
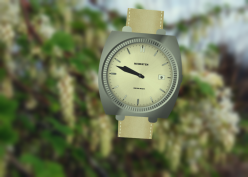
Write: 9:48
